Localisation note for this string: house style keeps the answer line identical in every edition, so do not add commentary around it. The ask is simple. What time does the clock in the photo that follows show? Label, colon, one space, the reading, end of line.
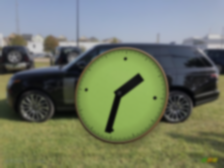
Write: 1:31
